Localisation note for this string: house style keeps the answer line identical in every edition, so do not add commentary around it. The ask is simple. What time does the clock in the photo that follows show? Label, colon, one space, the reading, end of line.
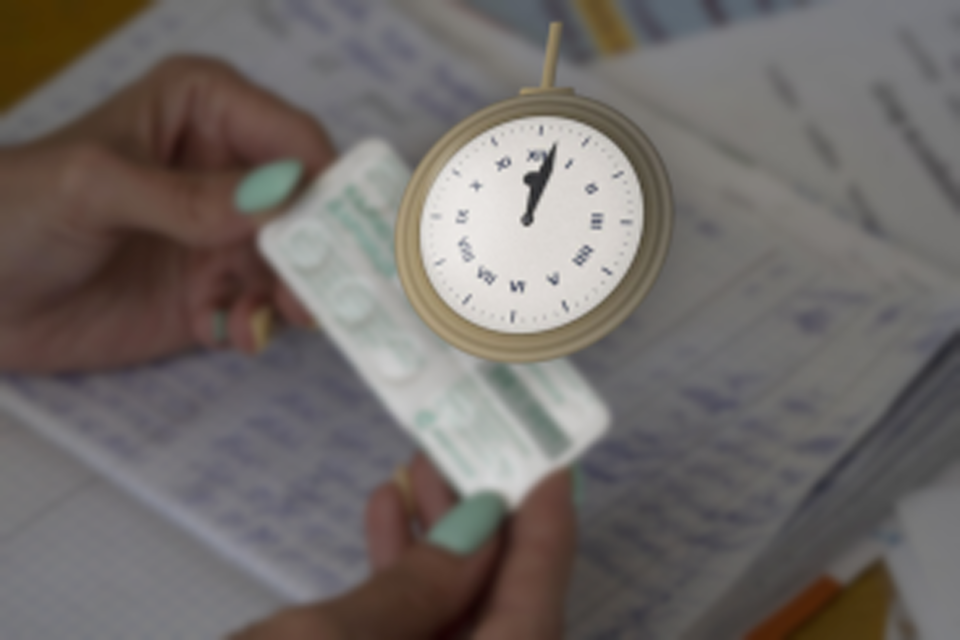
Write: 12:02
